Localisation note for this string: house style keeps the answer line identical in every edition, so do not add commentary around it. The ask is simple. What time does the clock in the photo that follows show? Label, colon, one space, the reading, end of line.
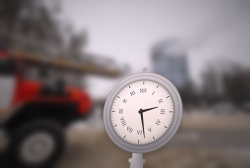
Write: 2:28
